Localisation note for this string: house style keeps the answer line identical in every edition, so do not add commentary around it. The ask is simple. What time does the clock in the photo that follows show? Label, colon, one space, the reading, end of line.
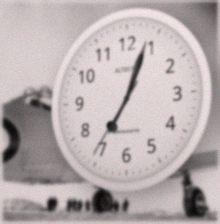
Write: 7:03:36
